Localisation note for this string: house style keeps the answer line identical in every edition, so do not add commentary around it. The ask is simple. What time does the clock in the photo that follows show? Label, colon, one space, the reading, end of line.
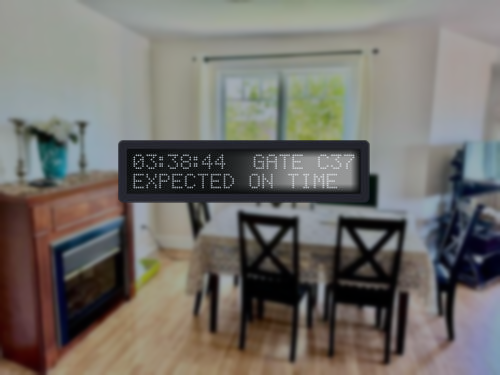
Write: 3:38:44
